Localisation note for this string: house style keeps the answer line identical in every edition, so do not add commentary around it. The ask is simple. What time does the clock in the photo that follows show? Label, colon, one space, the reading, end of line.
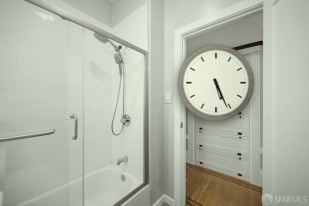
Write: 5:26
